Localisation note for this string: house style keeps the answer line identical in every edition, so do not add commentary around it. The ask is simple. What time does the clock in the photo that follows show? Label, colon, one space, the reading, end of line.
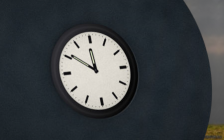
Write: 11:51
